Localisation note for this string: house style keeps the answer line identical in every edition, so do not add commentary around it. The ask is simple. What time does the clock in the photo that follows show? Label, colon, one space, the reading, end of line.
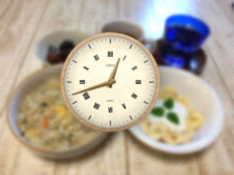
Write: 12:42
